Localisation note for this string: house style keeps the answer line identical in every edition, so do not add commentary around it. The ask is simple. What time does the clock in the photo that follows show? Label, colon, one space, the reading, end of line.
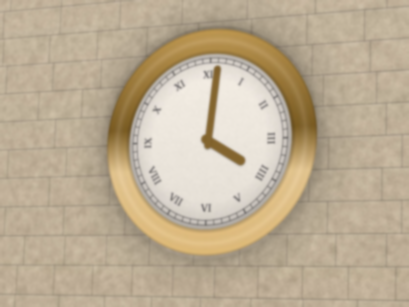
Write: 4:01
